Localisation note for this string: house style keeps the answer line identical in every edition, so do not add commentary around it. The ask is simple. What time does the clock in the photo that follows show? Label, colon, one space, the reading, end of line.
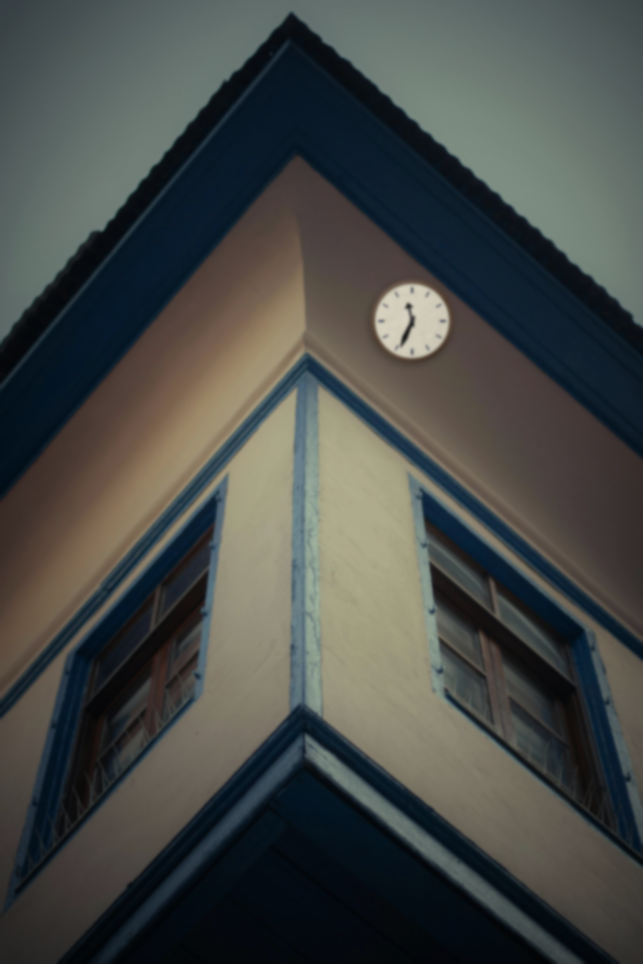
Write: 11:34
